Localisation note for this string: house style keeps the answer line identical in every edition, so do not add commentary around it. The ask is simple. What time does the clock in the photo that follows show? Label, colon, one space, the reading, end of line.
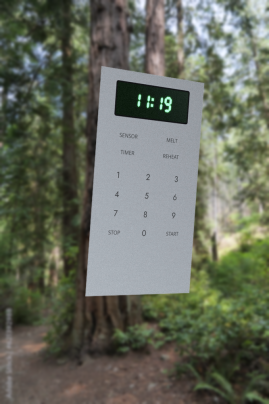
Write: 11:19
